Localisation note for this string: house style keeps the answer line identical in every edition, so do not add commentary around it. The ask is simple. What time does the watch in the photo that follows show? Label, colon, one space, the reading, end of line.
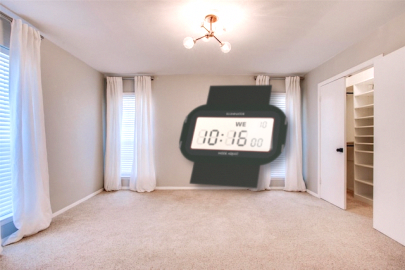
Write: 10:16
